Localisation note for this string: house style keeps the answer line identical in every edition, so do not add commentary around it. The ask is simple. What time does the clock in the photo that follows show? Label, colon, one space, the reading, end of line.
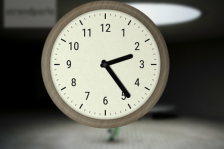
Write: 2:24
